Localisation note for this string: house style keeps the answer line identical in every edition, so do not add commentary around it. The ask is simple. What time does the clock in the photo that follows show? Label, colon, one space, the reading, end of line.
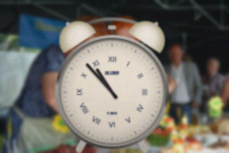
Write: 10:53
